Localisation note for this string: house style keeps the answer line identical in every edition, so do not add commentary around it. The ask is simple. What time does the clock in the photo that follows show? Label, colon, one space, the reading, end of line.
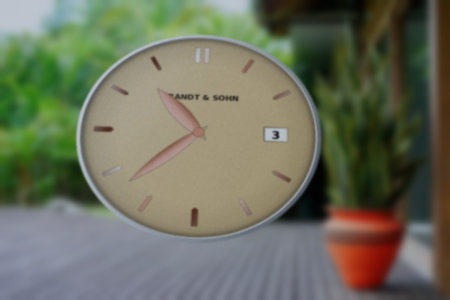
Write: 10:38
